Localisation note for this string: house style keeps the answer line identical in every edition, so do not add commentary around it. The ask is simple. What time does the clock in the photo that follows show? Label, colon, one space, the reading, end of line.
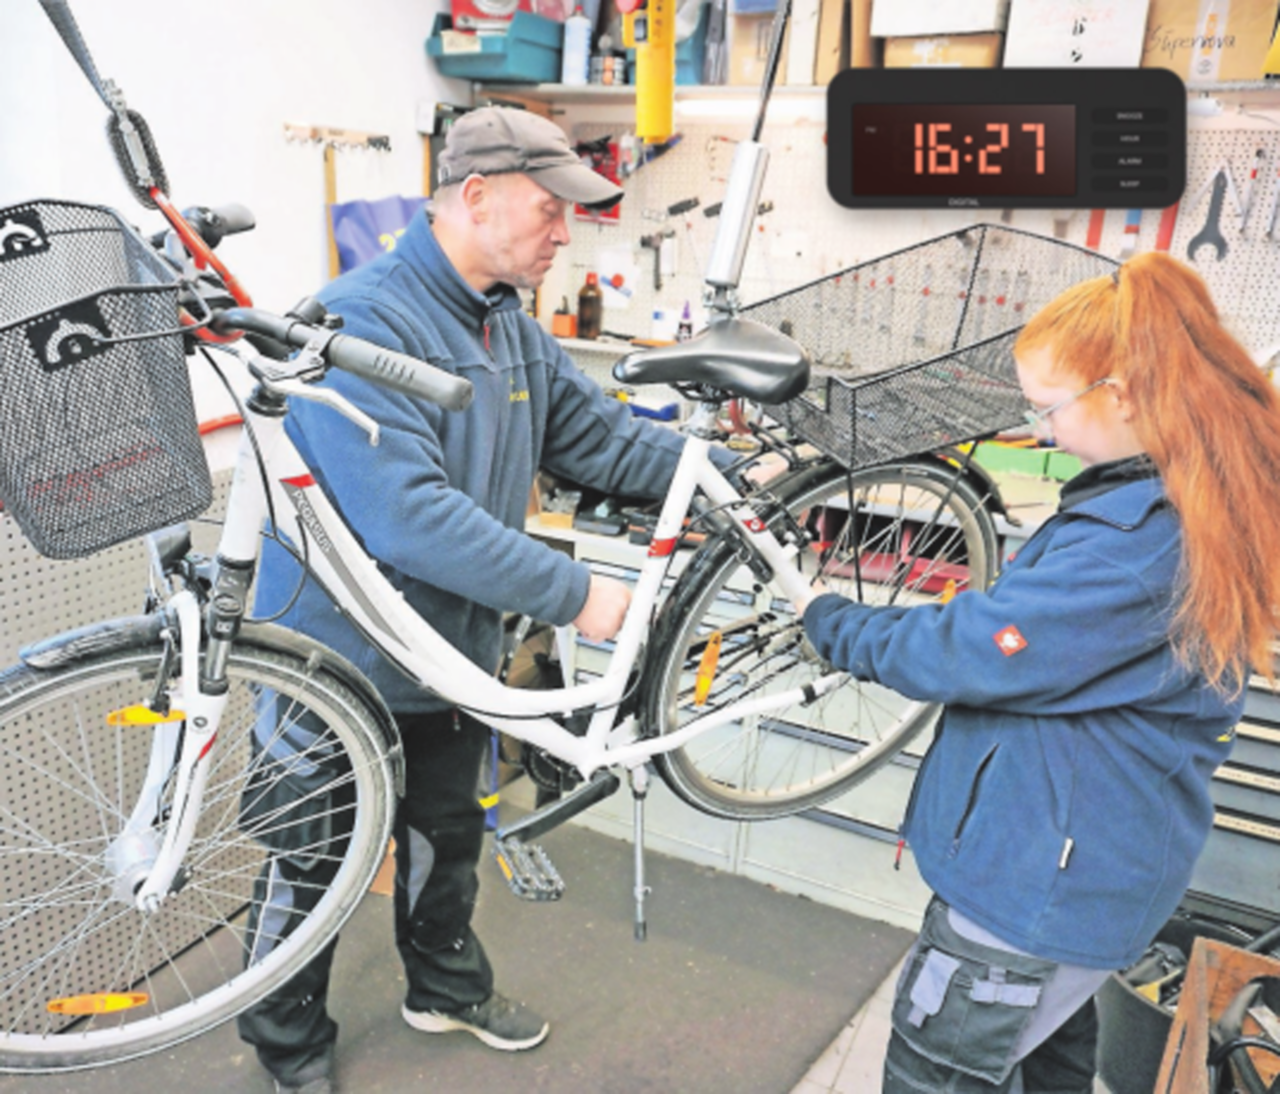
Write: 16:27
